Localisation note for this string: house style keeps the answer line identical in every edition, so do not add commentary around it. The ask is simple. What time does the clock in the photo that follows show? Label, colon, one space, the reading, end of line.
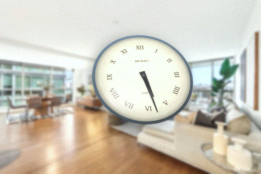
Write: 5:28
